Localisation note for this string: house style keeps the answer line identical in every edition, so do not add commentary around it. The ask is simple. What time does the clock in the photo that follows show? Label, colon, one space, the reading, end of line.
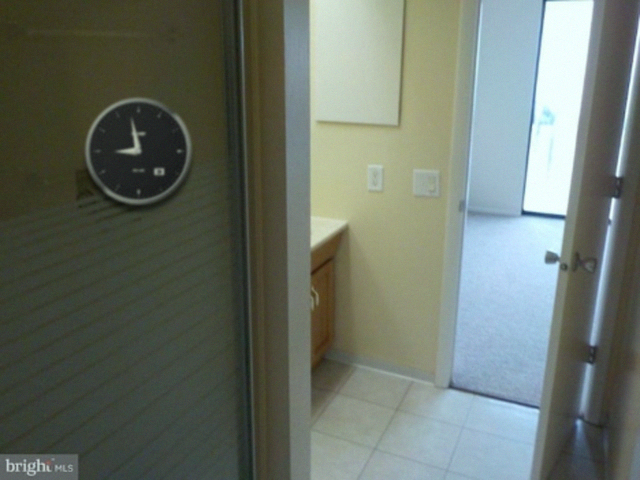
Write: 8:58
